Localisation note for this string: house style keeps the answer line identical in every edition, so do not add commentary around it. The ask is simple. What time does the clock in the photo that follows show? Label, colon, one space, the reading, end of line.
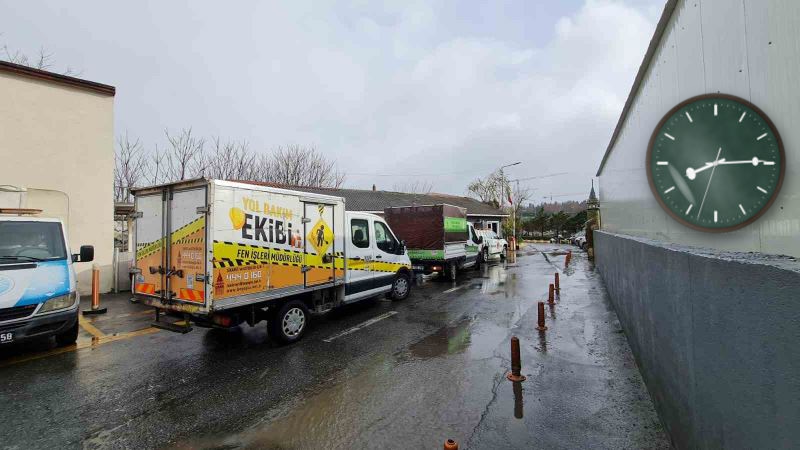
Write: 8:14:33
